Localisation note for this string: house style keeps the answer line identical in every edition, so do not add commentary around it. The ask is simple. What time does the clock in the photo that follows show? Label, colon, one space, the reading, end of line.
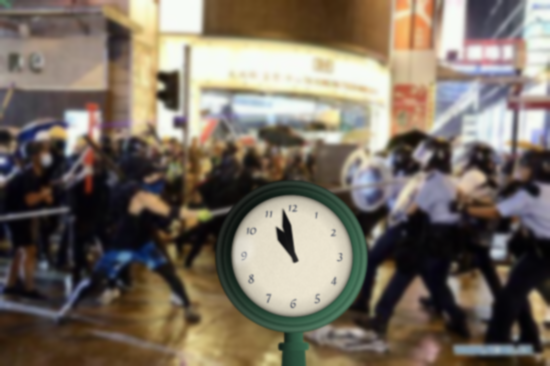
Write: 10:58
